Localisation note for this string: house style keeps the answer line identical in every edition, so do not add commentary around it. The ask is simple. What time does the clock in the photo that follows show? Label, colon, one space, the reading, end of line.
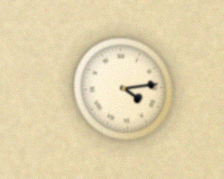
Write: 4:14
